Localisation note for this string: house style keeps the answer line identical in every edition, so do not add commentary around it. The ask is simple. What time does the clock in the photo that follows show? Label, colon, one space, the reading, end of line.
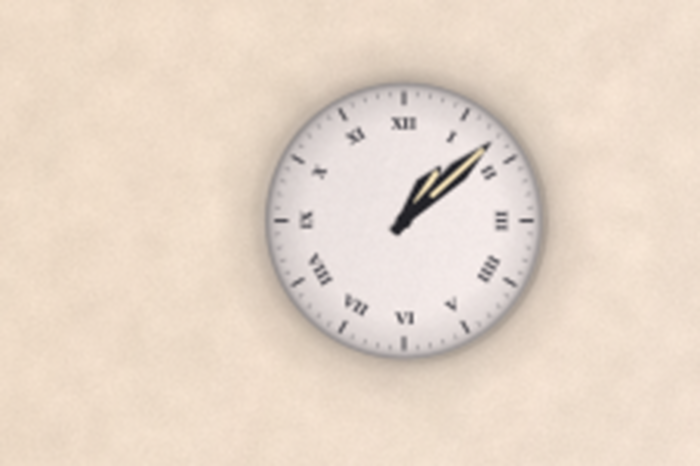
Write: 1:08
